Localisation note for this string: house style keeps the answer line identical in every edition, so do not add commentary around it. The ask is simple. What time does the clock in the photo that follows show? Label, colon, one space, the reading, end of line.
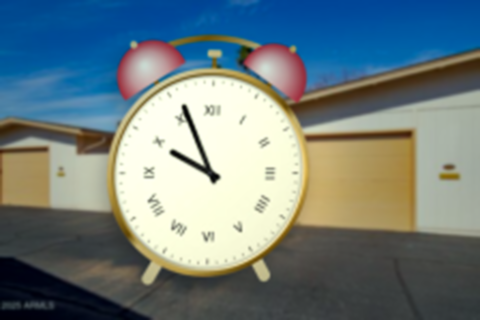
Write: 9:56
